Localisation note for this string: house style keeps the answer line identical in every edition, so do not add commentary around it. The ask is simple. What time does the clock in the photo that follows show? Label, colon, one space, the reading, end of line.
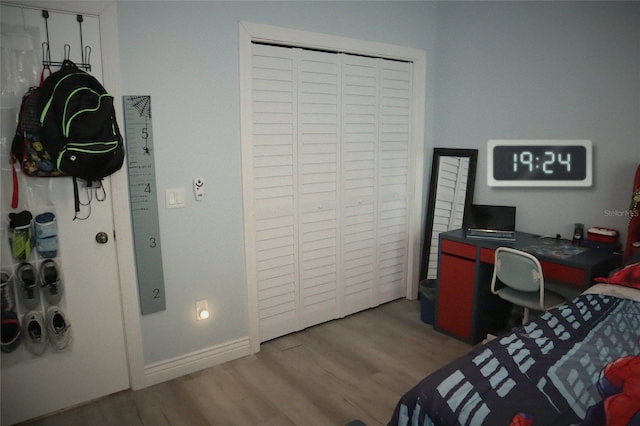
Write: 19:24
